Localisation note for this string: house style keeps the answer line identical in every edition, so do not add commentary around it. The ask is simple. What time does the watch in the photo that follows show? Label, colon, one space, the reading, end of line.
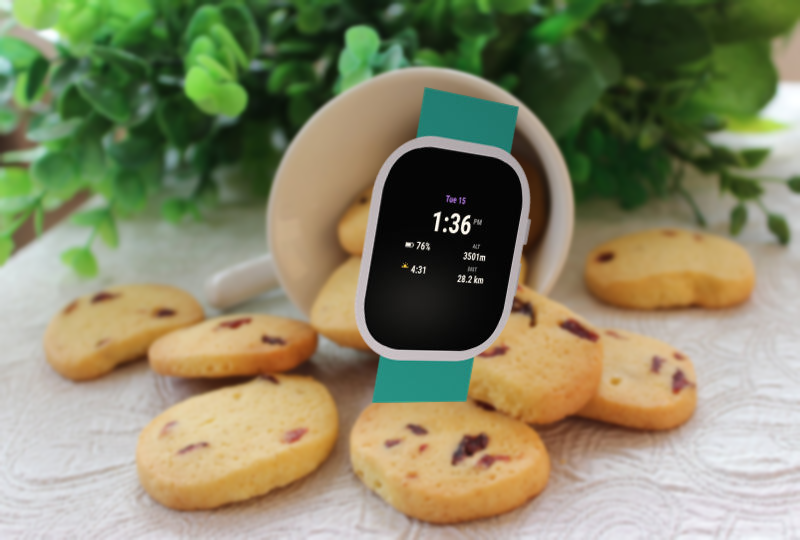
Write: 1:36
